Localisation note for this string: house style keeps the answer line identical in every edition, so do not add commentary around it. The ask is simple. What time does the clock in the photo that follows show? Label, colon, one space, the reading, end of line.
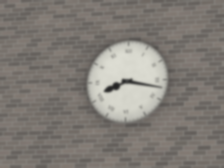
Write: 8:17
